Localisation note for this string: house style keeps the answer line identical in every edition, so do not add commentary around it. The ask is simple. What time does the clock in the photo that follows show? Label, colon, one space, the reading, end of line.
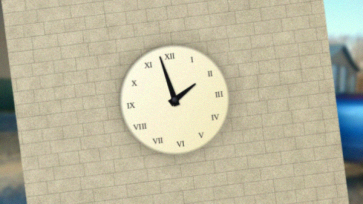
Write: 1:58
